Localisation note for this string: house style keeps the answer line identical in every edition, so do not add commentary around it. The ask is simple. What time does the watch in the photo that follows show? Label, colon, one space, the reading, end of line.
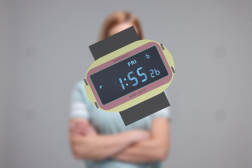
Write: 1:55:26
